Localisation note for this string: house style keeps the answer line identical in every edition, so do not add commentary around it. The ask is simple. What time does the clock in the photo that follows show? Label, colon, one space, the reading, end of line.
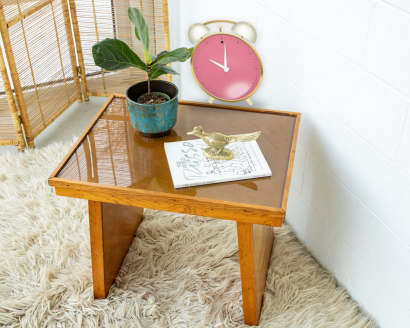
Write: 10:01
